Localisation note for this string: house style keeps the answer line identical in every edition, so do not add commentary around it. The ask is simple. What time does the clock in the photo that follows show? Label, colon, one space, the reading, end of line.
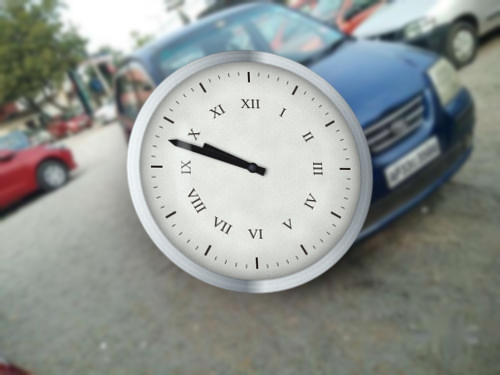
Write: 9:48
